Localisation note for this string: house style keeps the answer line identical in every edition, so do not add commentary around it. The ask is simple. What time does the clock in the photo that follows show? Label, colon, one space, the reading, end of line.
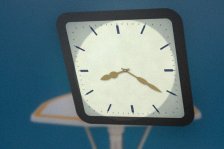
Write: 8:21
